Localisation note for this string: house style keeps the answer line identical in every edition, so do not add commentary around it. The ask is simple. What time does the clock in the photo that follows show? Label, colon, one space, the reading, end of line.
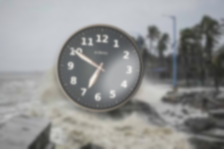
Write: 6:50
